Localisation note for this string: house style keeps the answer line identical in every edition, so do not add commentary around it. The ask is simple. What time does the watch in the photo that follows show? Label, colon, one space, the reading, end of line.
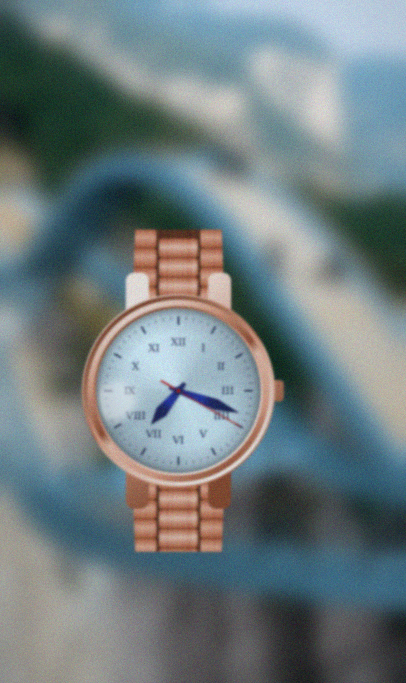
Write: 7:18:20
